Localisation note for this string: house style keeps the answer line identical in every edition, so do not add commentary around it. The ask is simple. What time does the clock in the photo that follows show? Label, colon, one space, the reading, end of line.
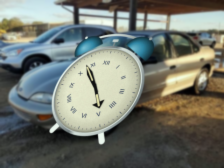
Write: 4:53
